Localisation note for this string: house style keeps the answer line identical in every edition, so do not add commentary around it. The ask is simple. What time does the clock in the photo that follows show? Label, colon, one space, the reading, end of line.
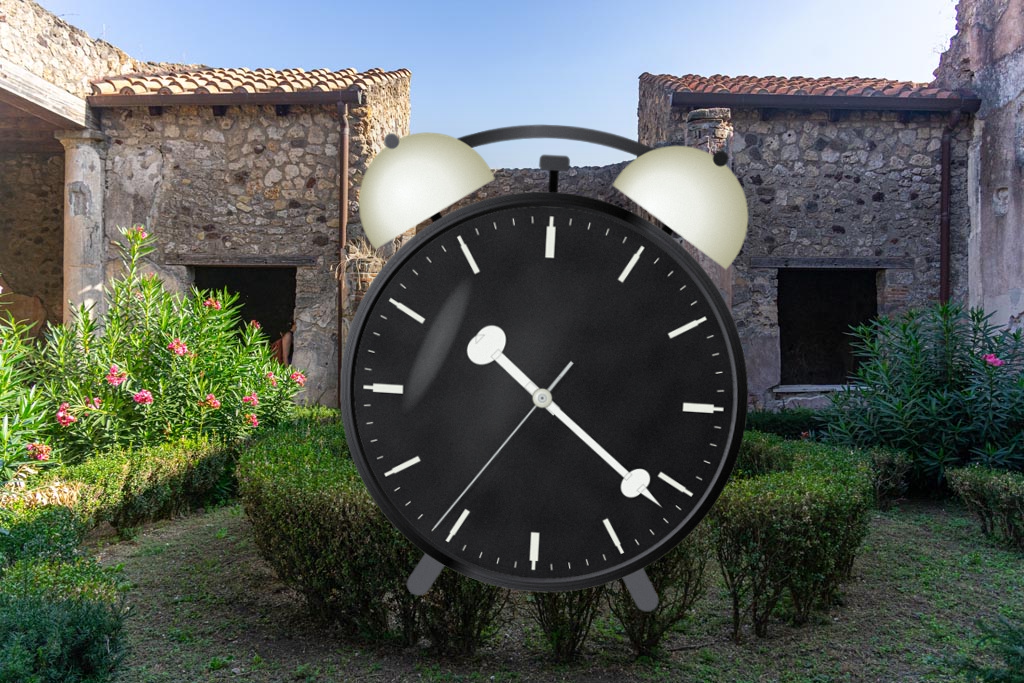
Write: 10:21:36
